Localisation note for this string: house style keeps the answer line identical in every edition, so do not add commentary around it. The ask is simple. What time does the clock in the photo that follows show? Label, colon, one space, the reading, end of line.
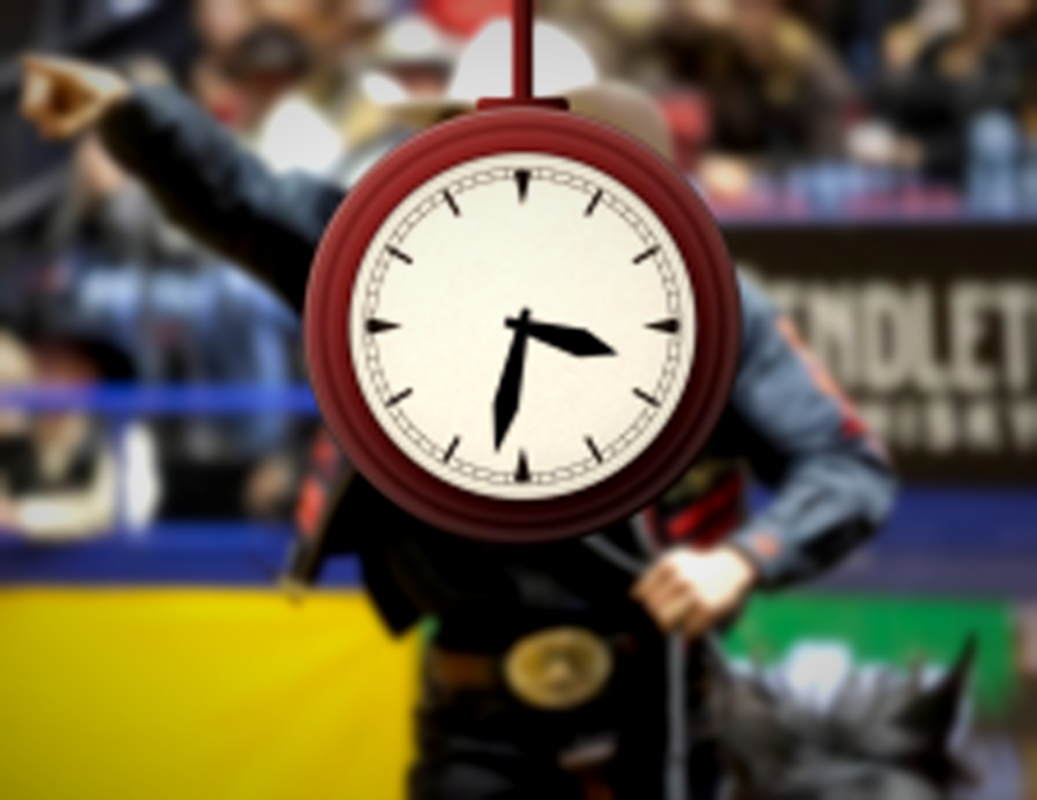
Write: 3:32
